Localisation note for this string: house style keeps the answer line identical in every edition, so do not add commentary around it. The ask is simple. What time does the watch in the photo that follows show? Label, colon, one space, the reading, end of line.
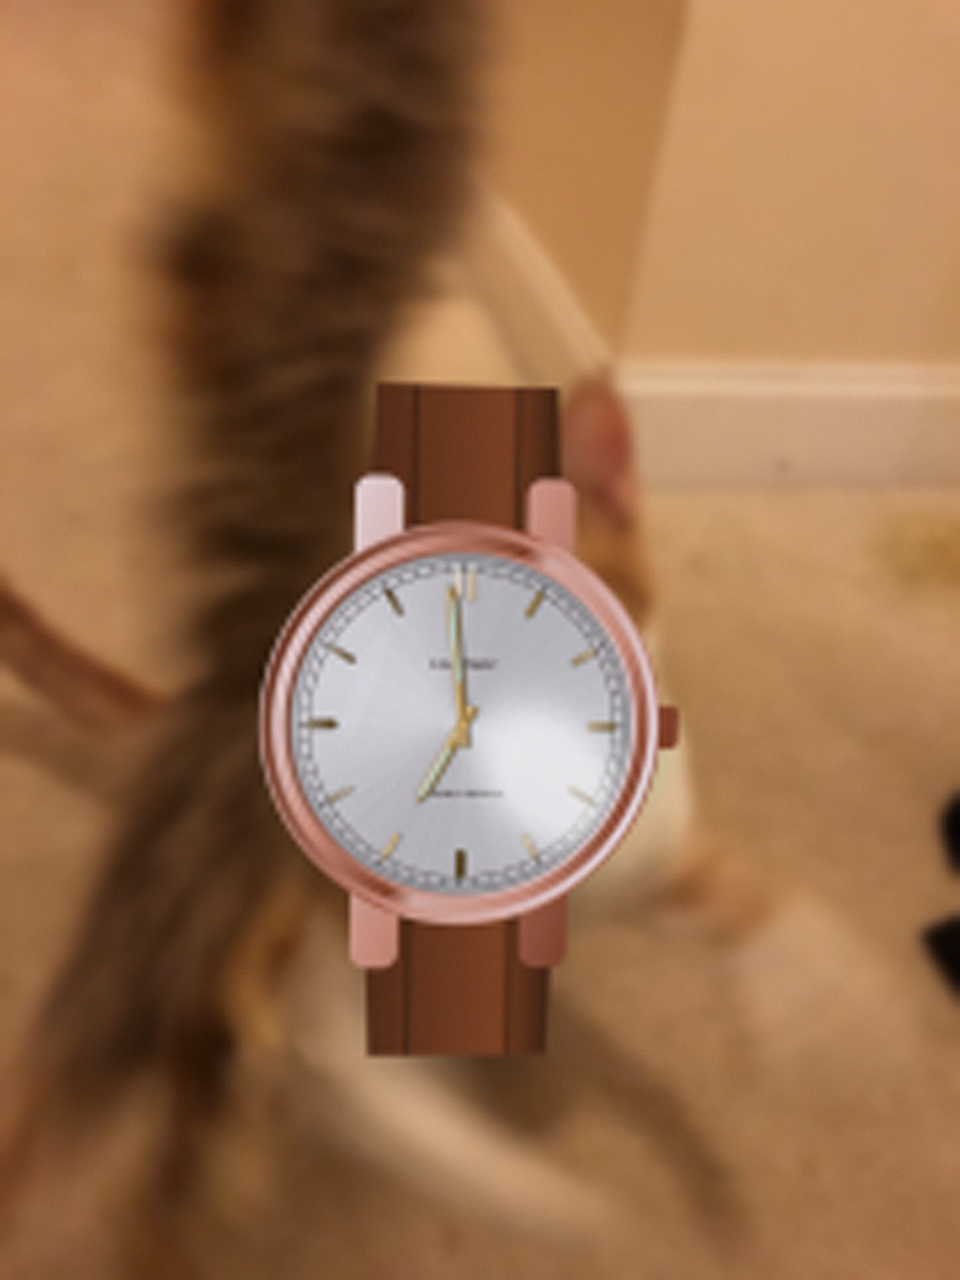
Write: 6:59
